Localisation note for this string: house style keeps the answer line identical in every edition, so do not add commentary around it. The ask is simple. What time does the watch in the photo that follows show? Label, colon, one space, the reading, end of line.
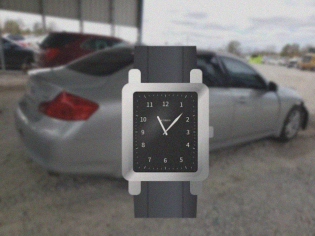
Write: 11:07
